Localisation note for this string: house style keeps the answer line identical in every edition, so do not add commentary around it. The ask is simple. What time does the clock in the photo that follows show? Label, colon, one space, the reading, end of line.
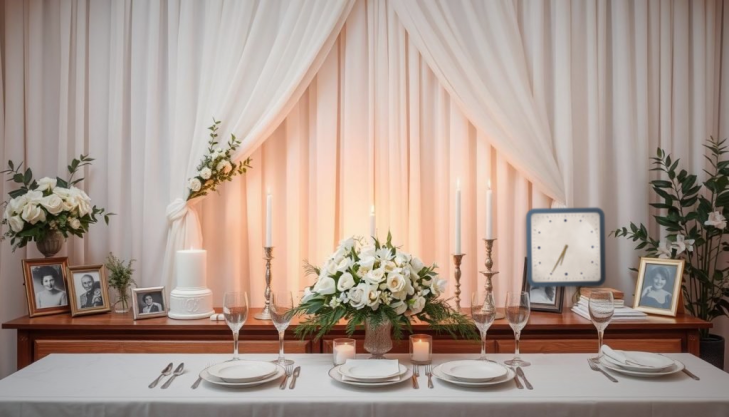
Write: 6:35
